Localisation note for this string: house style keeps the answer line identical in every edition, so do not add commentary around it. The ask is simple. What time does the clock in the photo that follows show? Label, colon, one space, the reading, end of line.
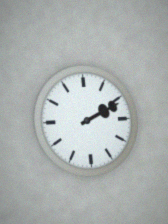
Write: 2:11
